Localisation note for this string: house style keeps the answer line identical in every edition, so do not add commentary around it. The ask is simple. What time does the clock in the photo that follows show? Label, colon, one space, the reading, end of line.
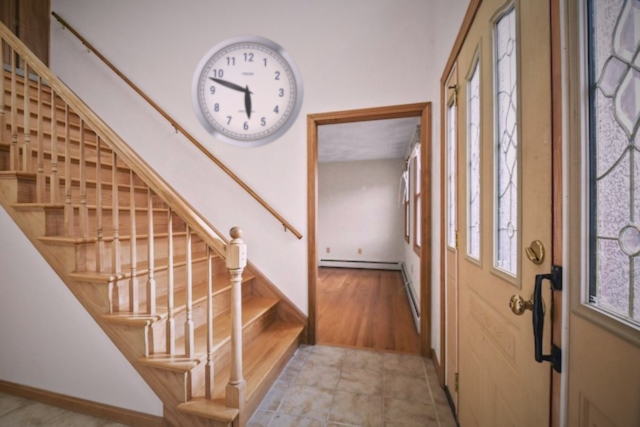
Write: 5:48
